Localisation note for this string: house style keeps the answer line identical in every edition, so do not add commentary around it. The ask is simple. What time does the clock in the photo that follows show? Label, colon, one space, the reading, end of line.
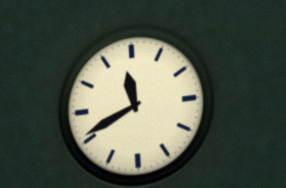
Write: 11:41
